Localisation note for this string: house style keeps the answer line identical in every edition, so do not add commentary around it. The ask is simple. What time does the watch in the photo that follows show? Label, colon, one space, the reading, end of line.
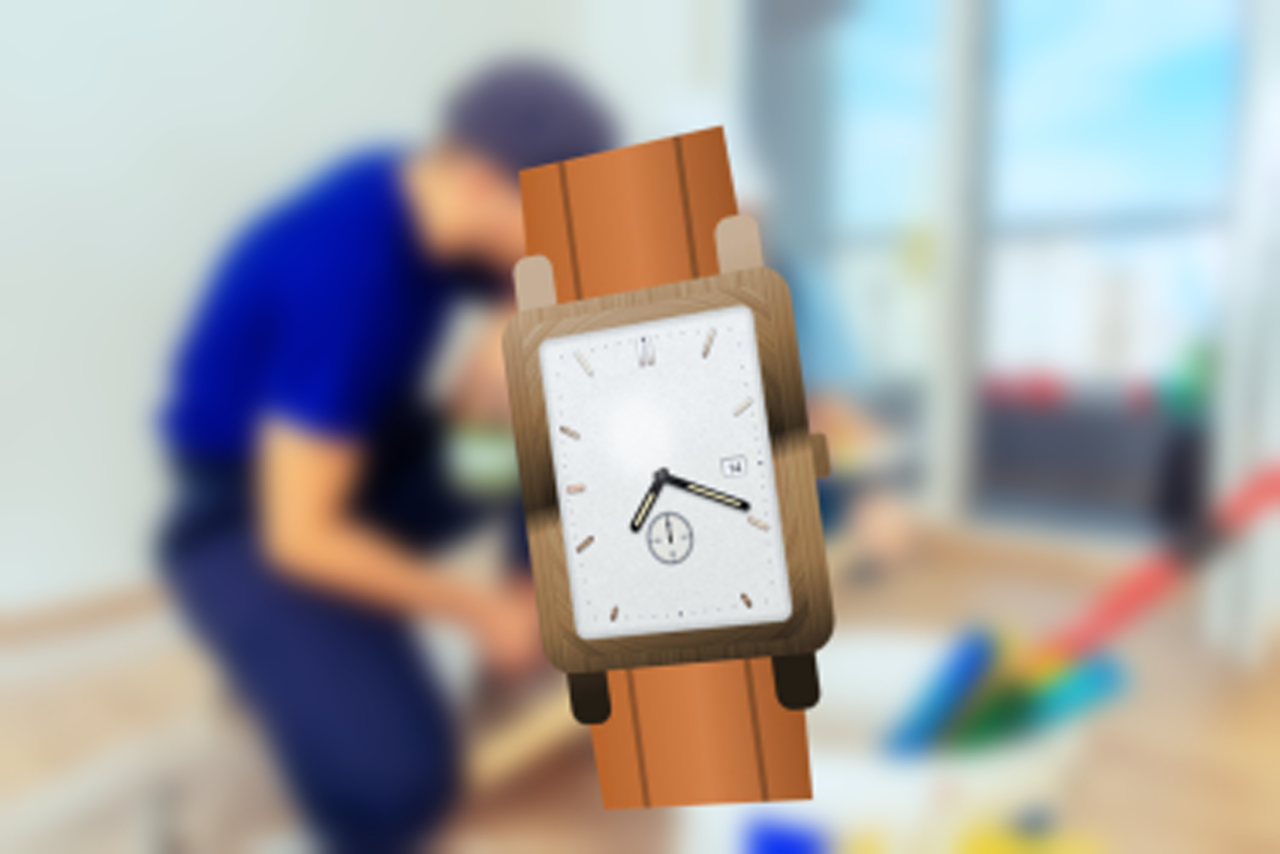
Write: 7:19
